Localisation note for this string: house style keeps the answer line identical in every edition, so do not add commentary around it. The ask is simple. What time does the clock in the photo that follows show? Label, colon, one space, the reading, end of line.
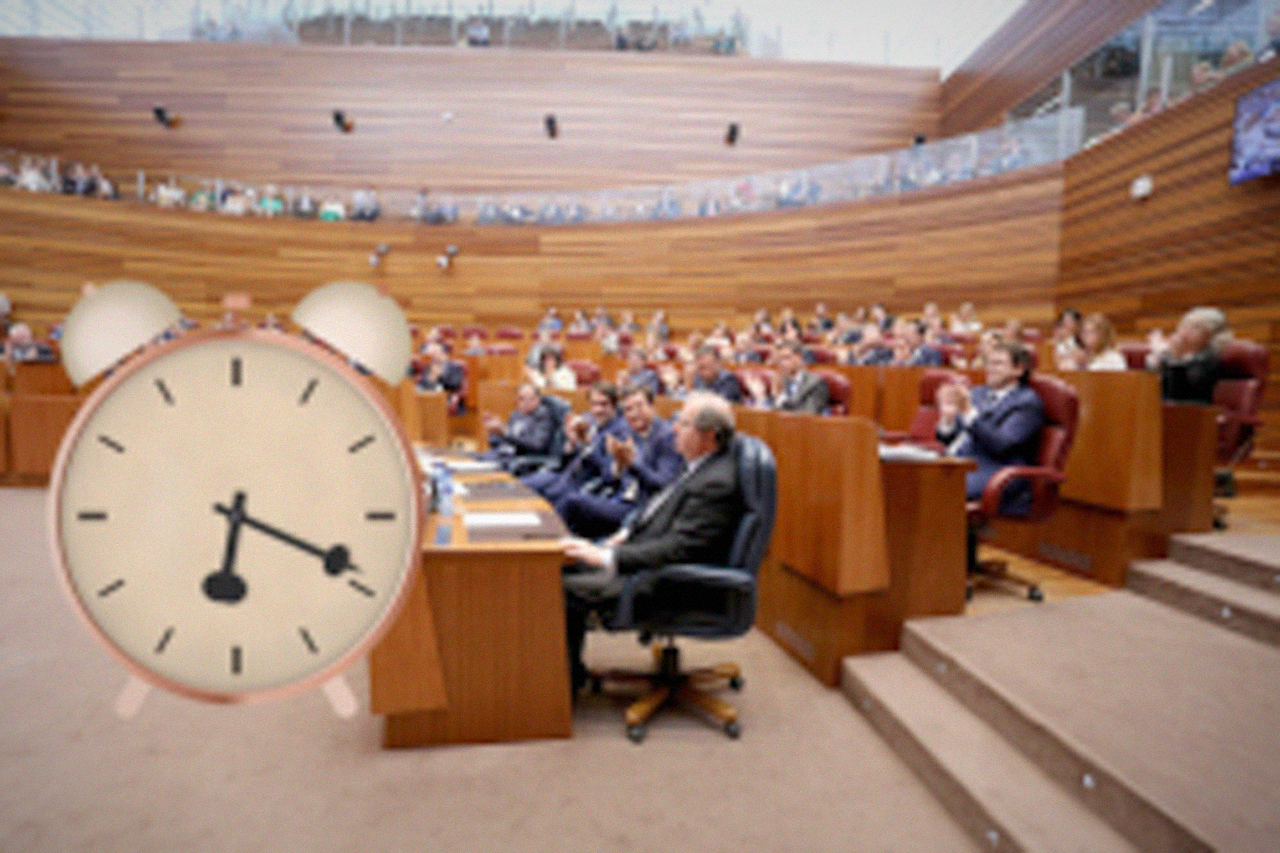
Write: 6:19
